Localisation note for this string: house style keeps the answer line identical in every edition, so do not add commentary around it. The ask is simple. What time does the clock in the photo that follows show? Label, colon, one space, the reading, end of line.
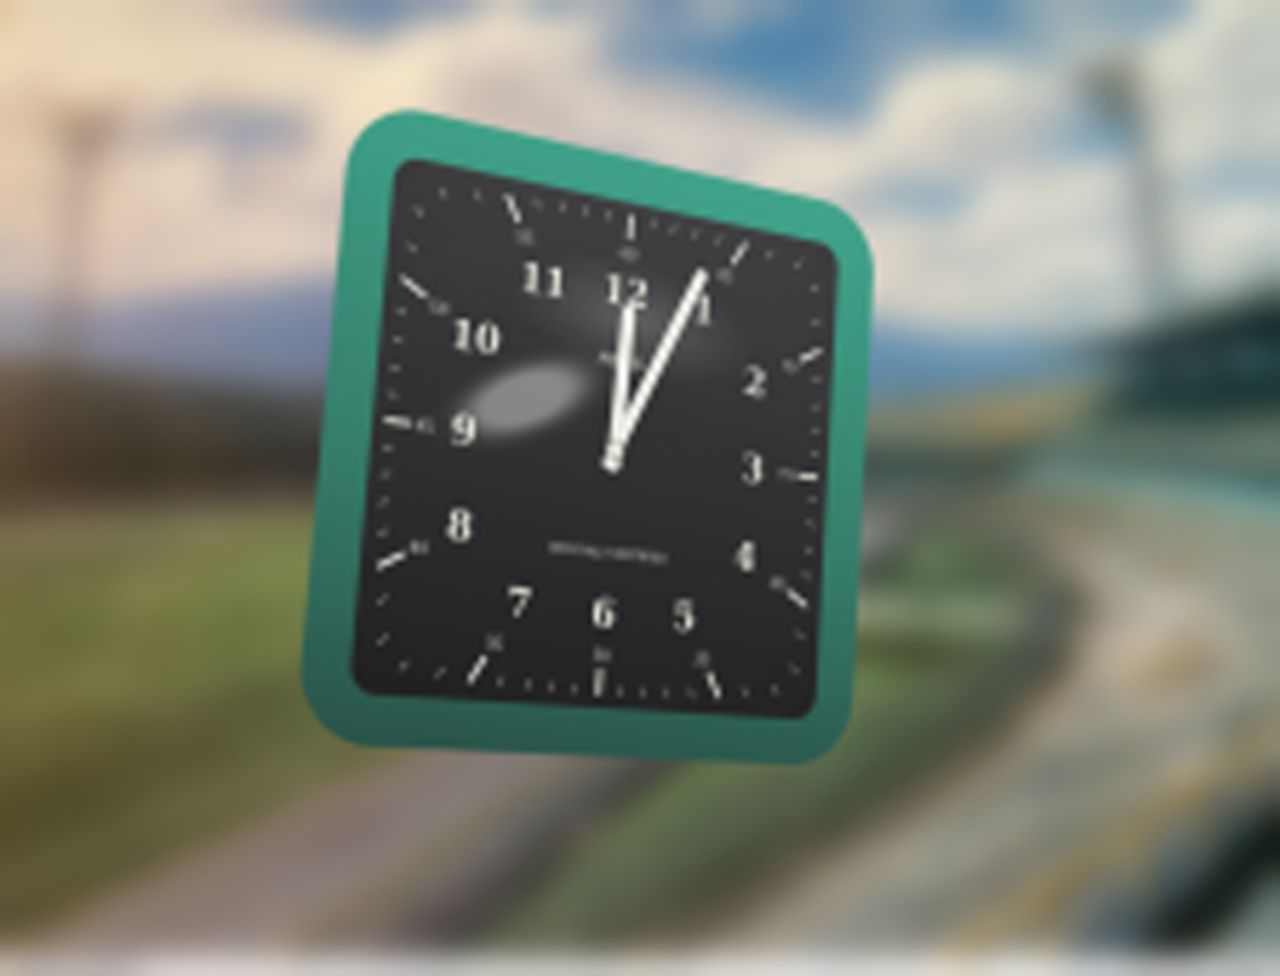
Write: 12:04
